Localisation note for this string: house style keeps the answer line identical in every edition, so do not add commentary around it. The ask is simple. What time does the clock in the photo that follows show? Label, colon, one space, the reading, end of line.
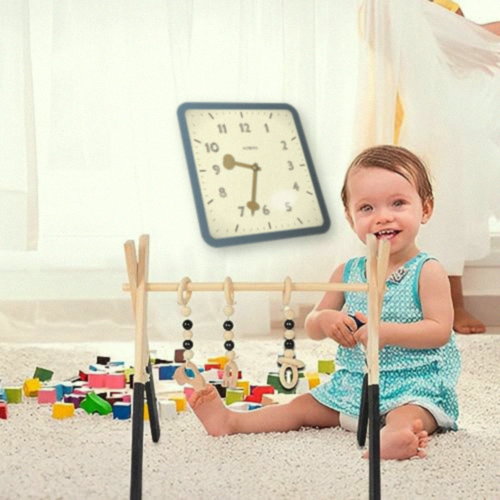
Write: 9:33
